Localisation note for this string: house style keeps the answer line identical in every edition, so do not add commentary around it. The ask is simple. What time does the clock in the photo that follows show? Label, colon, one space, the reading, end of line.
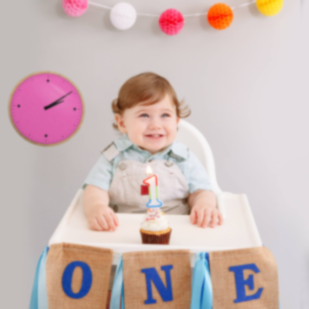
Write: 2:09
